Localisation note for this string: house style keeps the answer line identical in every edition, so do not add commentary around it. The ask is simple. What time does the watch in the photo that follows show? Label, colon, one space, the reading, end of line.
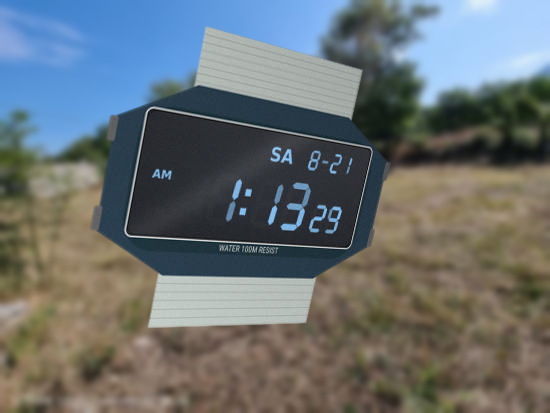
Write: 1:13:29
